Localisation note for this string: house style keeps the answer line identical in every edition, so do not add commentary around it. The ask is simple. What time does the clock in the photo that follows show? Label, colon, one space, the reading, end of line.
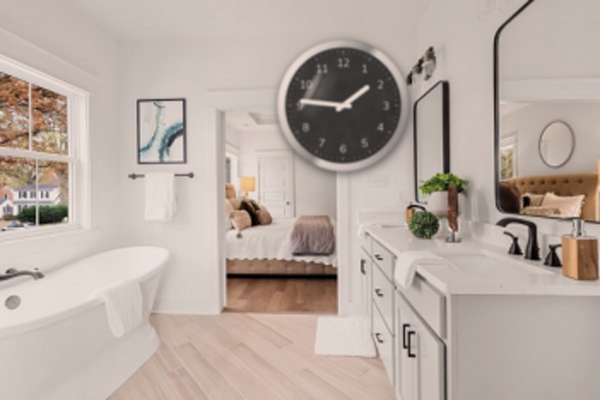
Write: 1:46
